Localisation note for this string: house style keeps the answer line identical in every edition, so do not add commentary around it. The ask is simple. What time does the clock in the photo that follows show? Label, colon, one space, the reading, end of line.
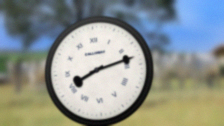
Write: 8:13
